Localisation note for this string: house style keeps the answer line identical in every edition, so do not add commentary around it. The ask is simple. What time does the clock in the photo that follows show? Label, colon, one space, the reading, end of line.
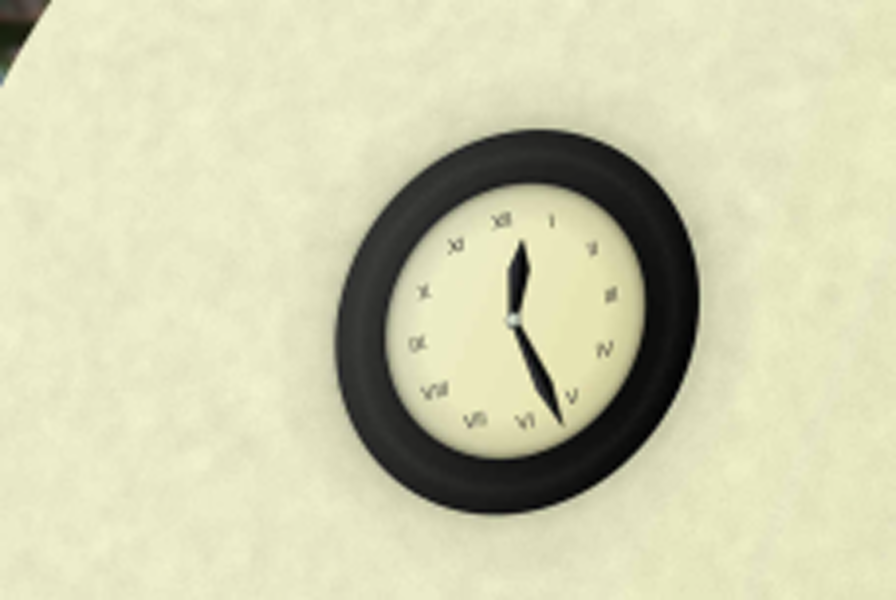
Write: 12:27
